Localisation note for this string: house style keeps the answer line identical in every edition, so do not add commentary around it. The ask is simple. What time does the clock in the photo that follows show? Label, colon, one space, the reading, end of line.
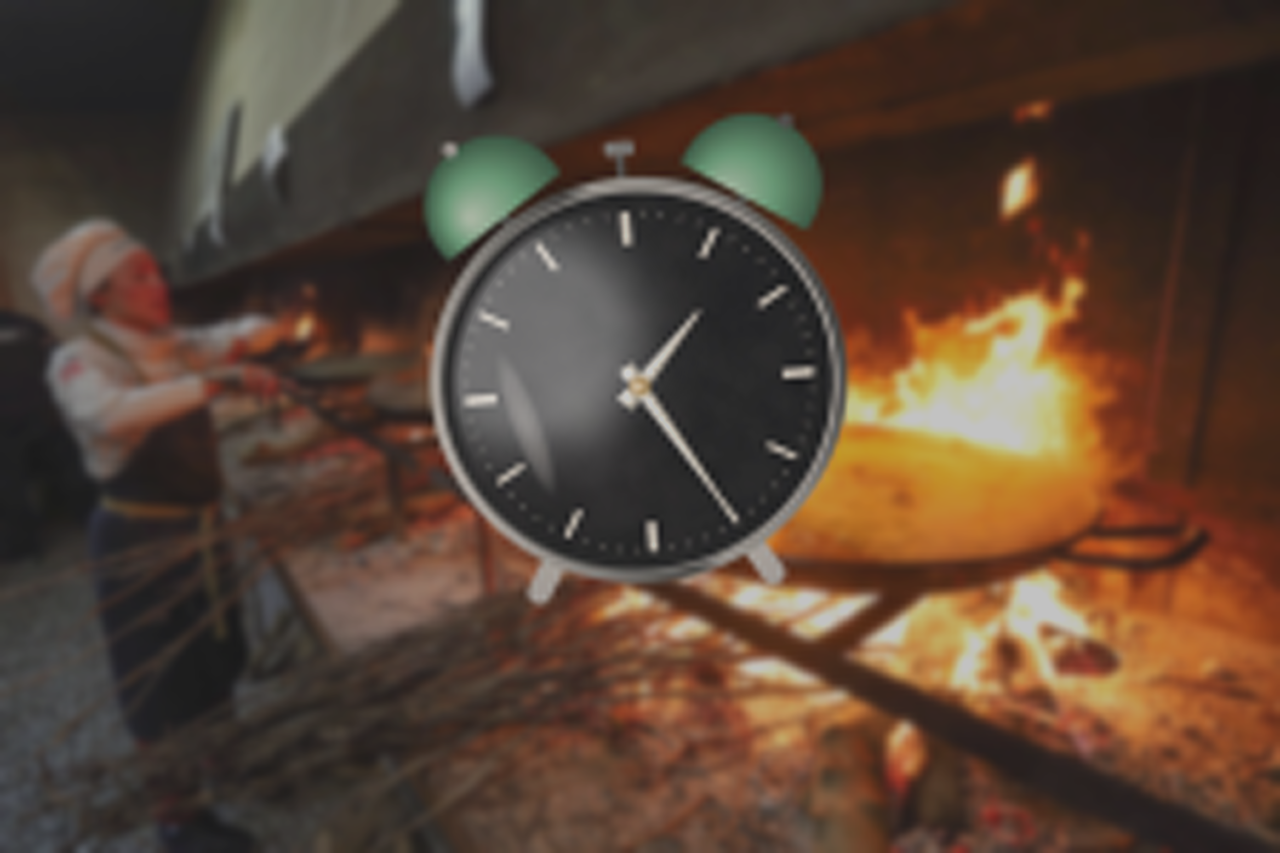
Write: 1:25
